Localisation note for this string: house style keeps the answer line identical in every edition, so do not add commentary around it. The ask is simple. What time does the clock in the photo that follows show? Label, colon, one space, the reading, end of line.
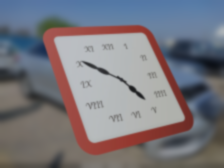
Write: 4:51
